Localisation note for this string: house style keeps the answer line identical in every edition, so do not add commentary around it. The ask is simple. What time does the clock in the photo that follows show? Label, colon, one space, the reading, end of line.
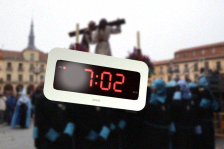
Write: 7:02
